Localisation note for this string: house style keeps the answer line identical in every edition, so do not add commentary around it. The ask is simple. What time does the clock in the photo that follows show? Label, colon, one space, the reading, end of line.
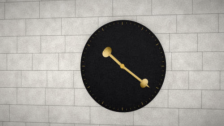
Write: 10:21
